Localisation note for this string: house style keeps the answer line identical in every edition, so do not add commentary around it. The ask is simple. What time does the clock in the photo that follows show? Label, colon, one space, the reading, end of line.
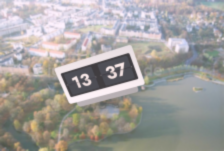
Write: 13:37
